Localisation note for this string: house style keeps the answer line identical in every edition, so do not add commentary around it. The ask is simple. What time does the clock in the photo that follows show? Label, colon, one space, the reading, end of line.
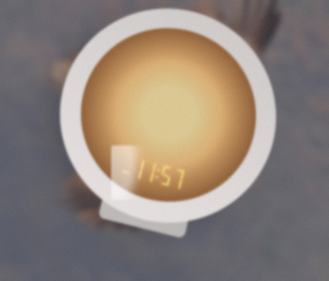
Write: 11:57
